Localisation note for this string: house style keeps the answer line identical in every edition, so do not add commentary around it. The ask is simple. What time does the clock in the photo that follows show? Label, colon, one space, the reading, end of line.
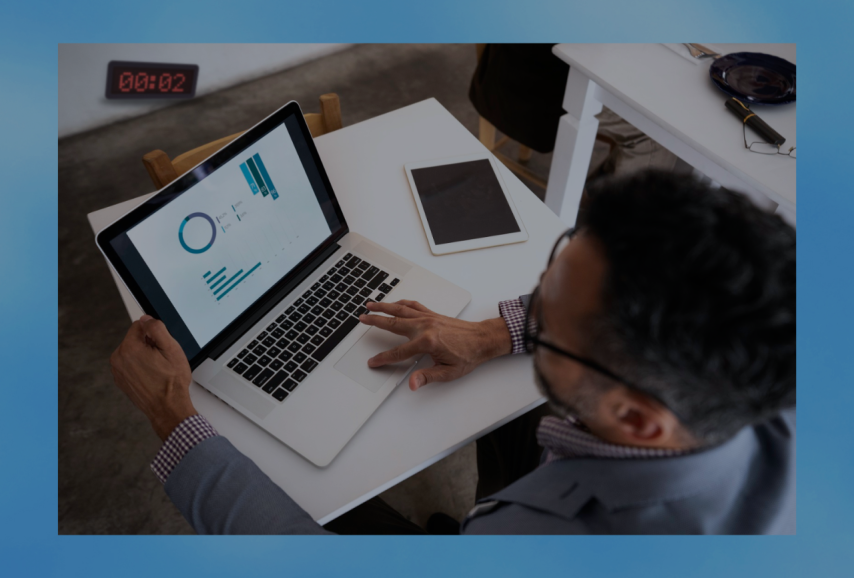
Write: 0:02
